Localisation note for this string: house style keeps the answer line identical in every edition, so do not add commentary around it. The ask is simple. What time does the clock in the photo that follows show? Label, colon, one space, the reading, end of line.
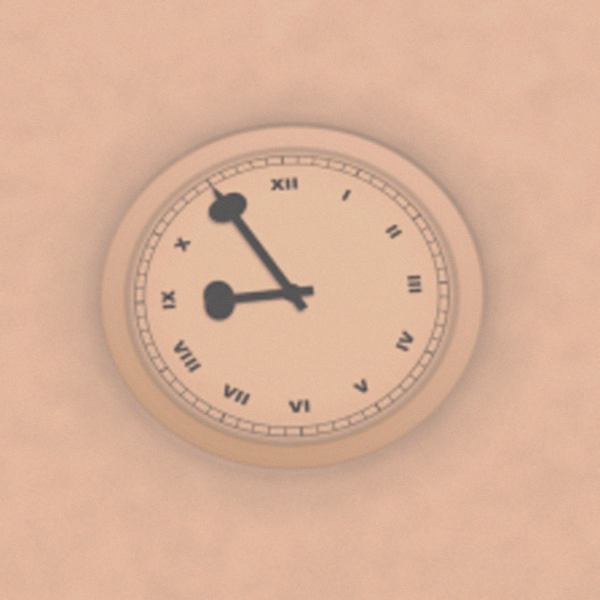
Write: 8:55
